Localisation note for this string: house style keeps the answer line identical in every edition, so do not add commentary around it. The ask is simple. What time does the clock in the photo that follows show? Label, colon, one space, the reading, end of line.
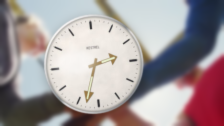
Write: 2:33
